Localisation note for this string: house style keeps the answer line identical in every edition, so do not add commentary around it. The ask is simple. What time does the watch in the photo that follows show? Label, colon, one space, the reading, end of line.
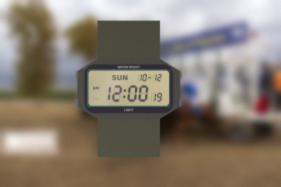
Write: 12:00:19
